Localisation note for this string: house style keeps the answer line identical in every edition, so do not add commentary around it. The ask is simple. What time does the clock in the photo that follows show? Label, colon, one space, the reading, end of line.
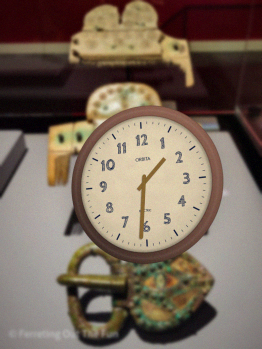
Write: 1:31
